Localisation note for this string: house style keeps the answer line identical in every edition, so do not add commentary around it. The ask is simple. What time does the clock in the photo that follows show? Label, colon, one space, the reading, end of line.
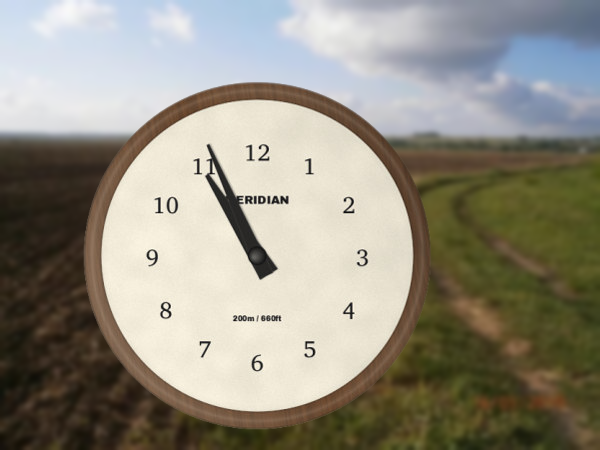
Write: 10:56
